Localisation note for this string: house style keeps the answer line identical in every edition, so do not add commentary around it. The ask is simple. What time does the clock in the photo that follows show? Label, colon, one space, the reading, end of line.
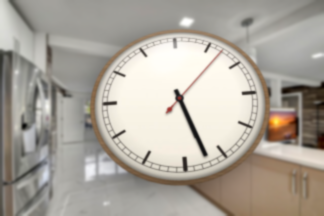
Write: 5:27:07
